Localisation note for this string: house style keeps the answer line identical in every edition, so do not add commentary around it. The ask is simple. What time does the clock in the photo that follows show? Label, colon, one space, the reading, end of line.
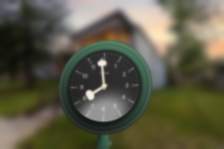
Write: 7:59
